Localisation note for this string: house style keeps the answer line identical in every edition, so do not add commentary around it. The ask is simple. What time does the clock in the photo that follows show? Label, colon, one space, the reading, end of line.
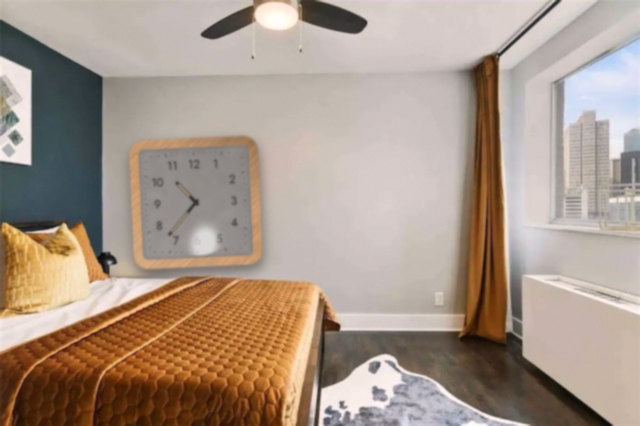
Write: 10:37
